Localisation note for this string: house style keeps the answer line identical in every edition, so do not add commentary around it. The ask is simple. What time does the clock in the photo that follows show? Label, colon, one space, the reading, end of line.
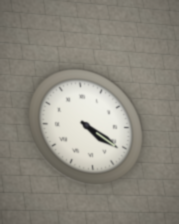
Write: 4:21
